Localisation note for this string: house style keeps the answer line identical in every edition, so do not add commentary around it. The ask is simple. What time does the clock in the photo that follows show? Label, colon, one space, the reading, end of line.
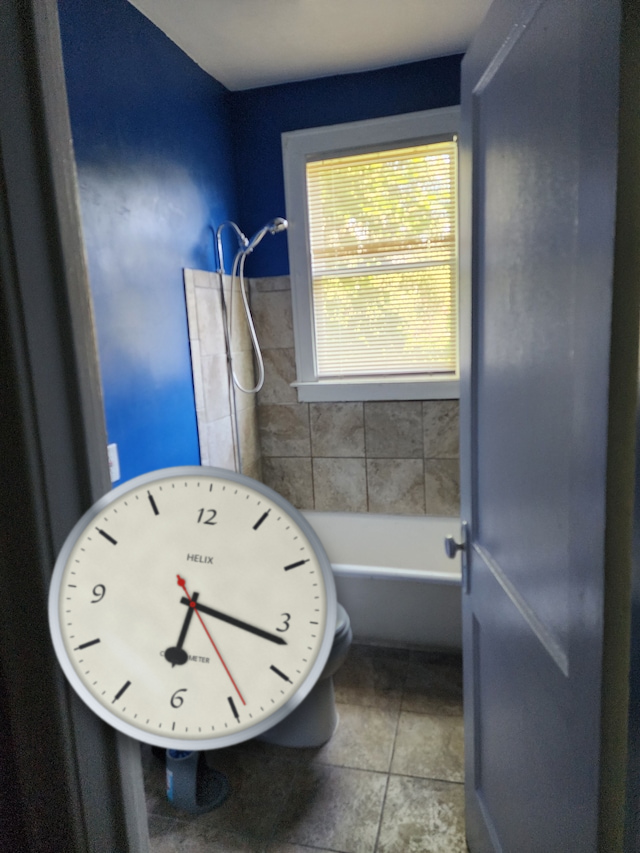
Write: 6:17:24
